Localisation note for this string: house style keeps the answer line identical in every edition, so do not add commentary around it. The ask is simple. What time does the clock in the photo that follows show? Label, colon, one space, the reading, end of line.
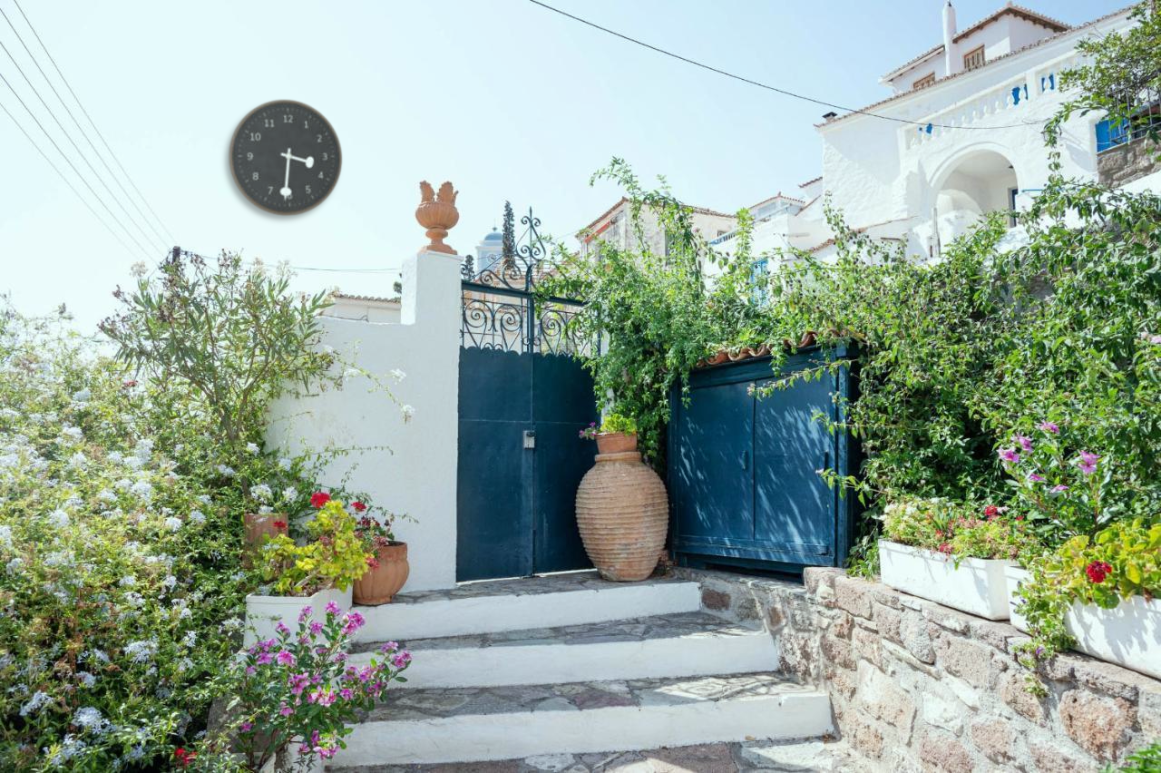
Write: 3:31
